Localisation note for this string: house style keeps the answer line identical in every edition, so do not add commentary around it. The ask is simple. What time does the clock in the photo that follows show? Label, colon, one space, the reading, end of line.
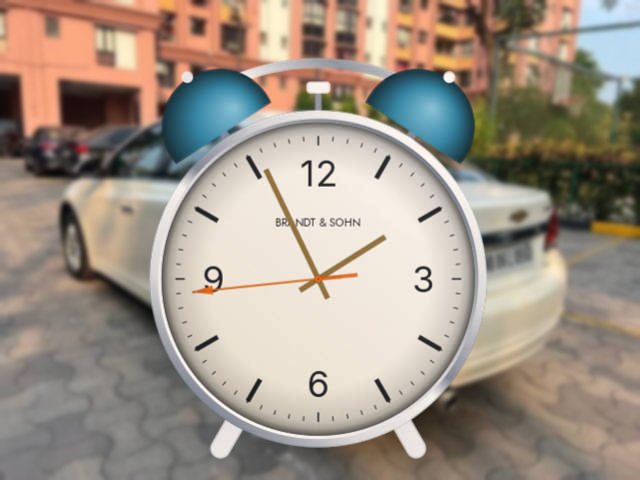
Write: 1:55:44
